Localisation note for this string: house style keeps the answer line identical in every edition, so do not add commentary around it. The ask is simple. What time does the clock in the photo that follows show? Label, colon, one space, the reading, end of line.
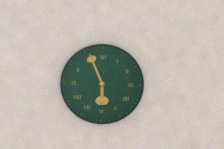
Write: 5:56
